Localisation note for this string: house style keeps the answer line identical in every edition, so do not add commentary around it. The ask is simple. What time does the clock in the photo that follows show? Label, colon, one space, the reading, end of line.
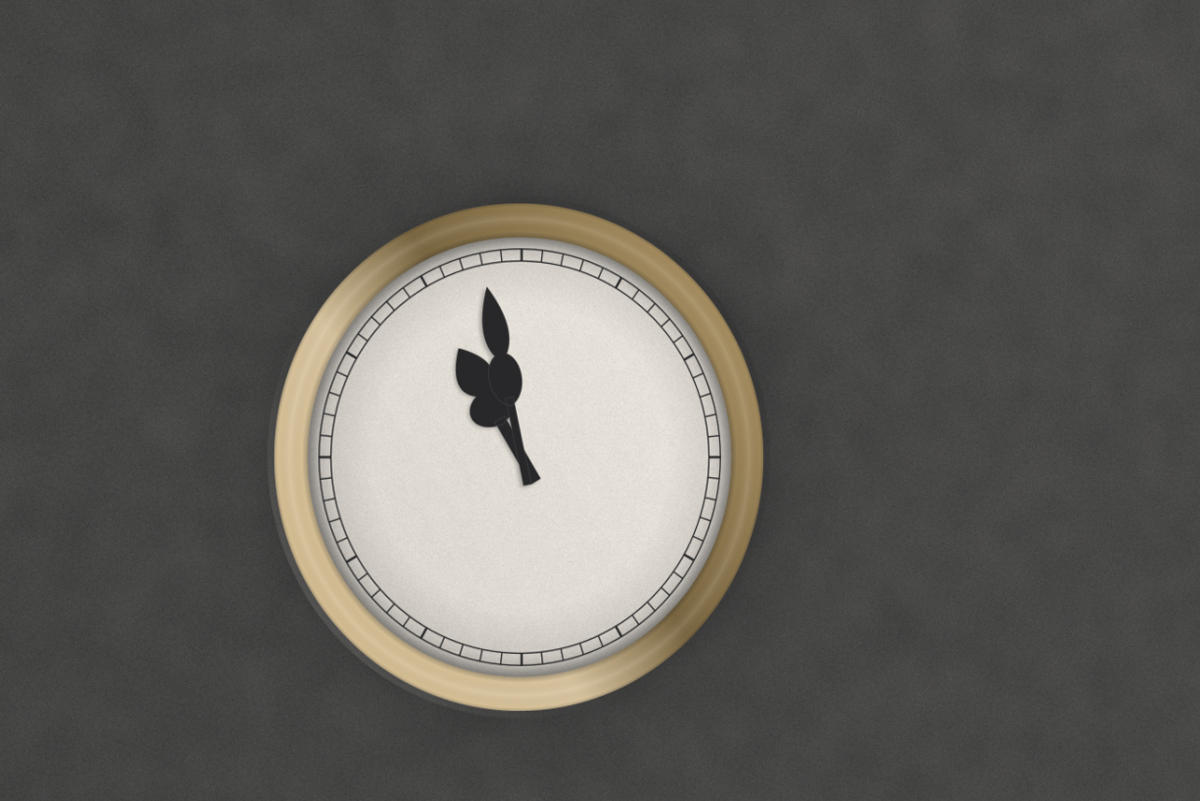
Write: 10:58
